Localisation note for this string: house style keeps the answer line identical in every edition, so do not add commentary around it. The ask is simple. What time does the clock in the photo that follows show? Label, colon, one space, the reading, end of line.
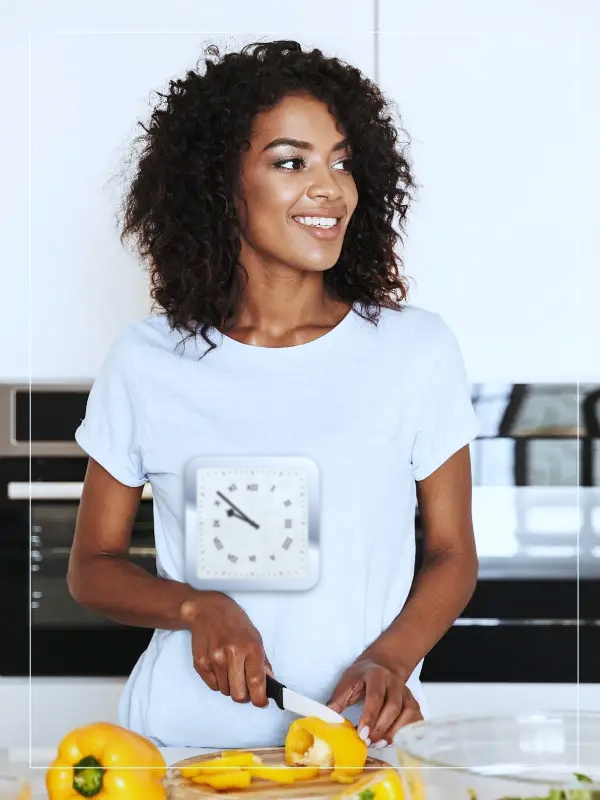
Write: 9:52
